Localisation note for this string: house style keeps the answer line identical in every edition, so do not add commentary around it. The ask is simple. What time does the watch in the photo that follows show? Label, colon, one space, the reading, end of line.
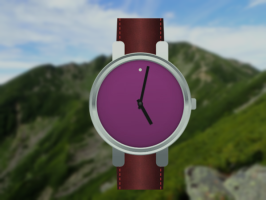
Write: 5:02
